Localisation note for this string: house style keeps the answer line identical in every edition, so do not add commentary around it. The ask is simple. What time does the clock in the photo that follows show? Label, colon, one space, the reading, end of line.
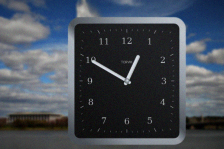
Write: 12:50
